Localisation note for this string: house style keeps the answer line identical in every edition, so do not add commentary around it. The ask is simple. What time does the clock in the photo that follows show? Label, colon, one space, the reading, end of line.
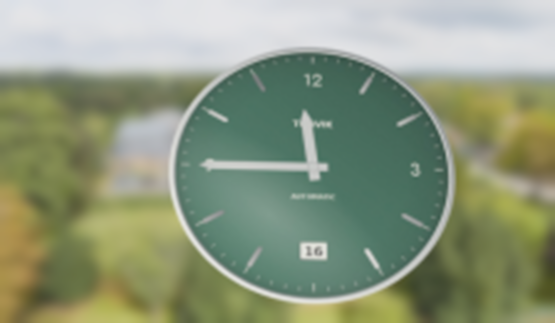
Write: 11:45
